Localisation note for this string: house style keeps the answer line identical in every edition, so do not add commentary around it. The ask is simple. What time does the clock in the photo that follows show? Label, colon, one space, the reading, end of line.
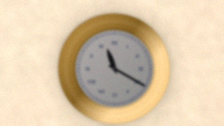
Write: 11:20
